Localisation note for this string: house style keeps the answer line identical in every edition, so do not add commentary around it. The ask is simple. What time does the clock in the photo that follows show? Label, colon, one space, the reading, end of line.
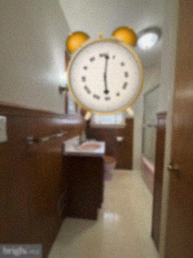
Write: 6:02
